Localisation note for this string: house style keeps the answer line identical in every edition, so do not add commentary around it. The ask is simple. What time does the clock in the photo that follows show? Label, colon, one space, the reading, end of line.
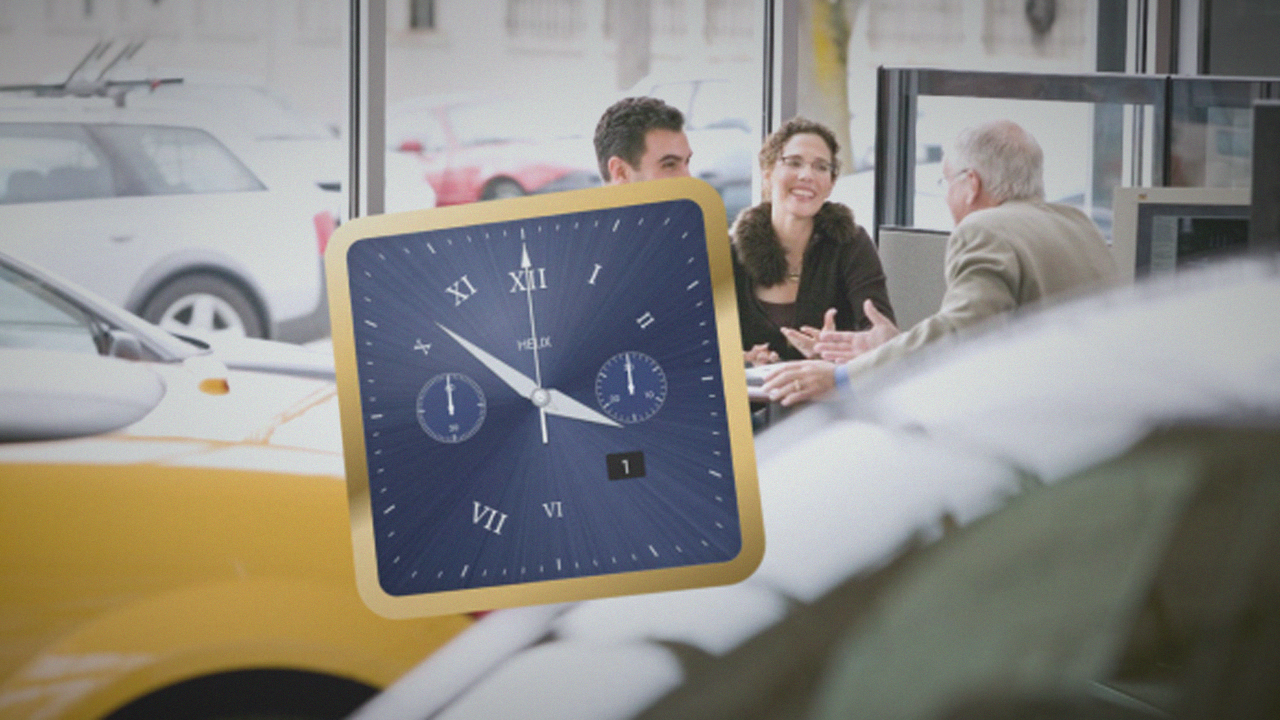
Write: 3:52
